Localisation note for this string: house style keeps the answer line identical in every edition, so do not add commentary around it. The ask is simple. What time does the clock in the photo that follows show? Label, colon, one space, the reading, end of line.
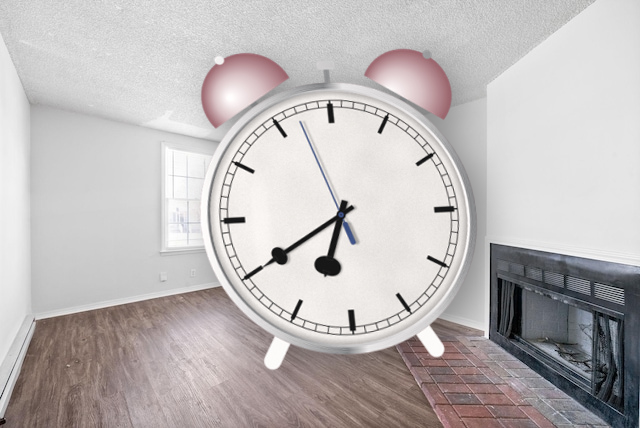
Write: 6:39:57
